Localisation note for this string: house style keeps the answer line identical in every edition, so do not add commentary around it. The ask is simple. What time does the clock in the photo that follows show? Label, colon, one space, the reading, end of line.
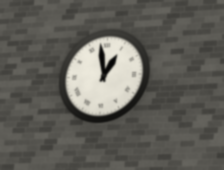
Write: 12:58
